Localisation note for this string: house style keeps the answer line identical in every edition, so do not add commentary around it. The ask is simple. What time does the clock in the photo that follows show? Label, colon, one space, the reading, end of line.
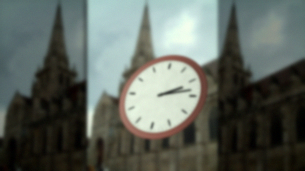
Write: 2:13
